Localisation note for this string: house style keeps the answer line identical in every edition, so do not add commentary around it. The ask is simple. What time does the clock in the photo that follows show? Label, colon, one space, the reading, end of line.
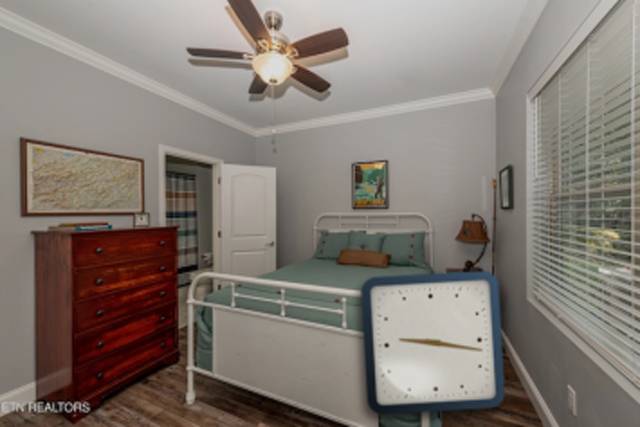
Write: 9:17
